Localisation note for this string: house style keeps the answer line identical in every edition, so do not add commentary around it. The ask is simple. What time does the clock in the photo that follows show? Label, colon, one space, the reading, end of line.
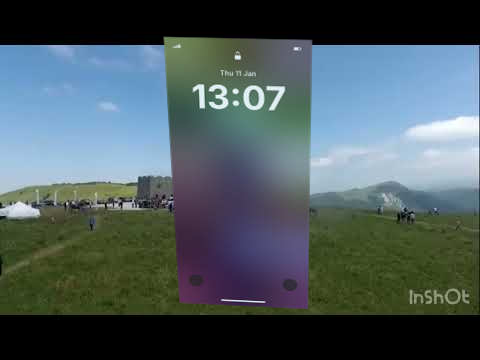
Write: 13:07
